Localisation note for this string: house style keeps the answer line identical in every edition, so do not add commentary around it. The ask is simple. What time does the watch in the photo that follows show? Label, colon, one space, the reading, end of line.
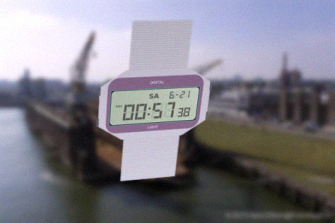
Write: 0:57:38
